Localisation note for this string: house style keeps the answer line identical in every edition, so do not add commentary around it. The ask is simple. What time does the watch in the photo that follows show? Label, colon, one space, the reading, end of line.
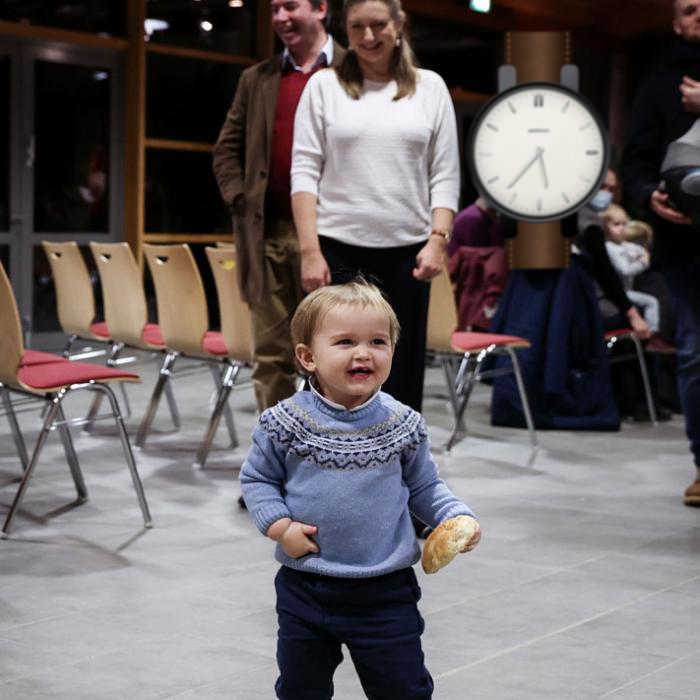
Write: 5:37
